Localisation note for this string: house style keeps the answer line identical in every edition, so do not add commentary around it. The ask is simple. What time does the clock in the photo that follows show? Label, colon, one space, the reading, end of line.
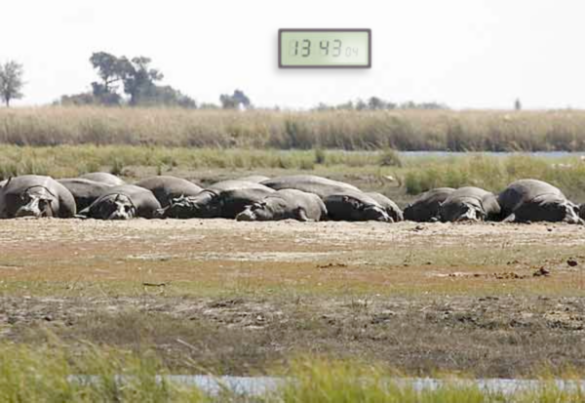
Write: 13:43
